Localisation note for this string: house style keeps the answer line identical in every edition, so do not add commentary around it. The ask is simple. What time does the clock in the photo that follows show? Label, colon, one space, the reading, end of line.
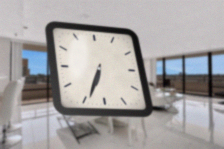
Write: 6:34
